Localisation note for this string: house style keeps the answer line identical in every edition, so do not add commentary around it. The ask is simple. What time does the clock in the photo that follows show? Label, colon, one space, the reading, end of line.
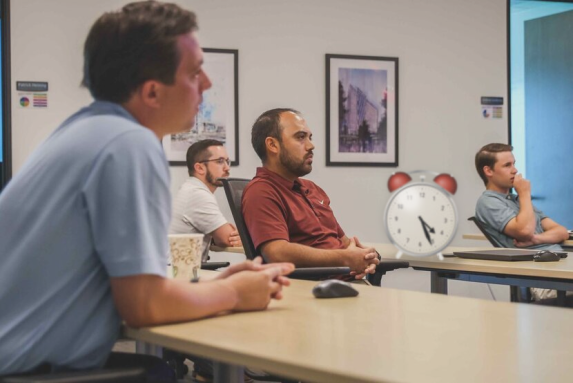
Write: 4:26
